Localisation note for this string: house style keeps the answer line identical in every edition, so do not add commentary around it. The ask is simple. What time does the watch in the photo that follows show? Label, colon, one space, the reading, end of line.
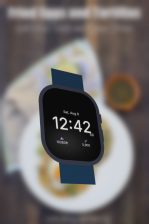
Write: 12:42
